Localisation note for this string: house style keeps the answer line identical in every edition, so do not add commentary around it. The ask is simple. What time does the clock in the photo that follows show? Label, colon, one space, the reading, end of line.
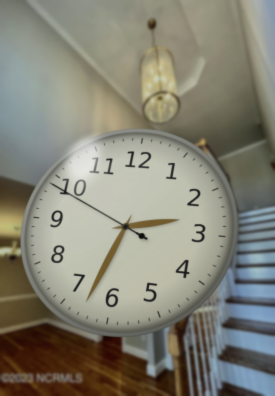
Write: 2:32:49
